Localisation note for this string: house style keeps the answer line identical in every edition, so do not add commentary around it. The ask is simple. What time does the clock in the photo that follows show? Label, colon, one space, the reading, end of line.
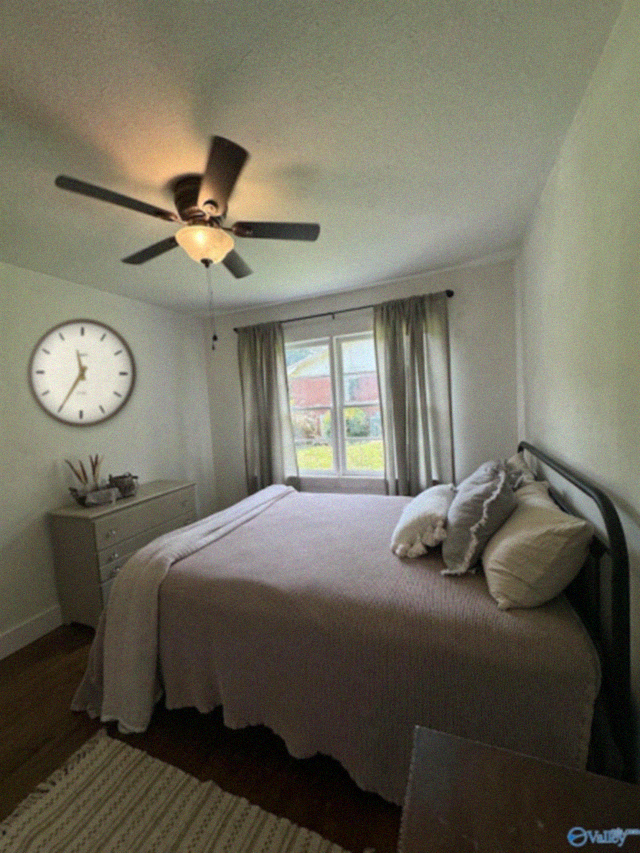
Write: 11:35
